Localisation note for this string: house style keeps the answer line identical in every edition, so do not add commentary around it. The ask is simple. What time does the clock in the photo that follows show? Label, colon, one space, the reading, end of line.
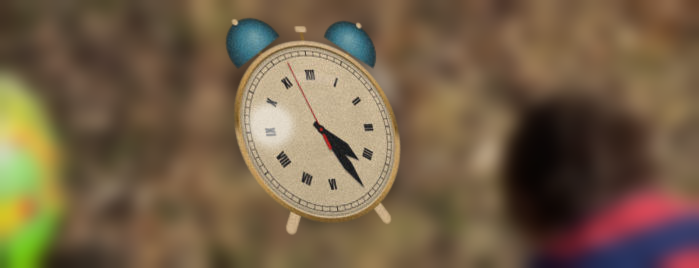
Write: 4:24:57
